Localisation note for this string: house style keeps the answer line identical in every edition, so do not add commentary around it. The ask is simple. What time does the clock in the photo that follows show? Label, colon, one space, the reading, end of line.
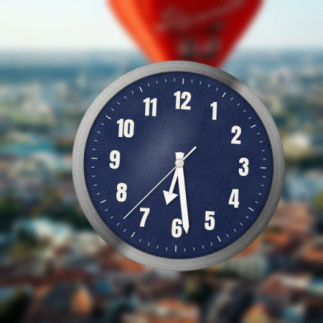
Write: 6:28:37
